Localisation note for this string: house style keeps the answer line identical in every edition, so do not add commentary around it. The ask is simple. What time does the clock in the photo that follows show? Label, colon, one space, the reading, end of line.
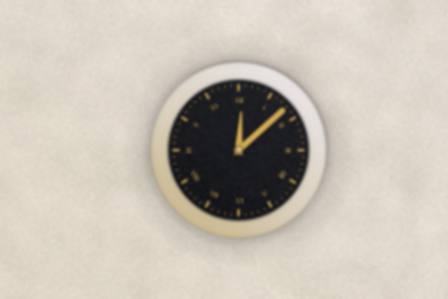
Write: 12:08
